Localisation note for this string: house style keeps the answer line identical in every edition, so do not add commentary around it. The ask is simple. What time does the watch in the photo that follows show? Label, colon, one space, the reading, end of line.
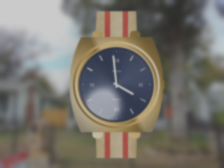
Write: 3:59
